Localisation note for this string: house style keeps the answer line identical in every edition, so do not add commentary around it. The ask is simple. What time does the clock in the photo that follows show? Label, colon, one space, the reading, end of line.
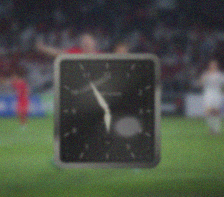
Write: 5:55
